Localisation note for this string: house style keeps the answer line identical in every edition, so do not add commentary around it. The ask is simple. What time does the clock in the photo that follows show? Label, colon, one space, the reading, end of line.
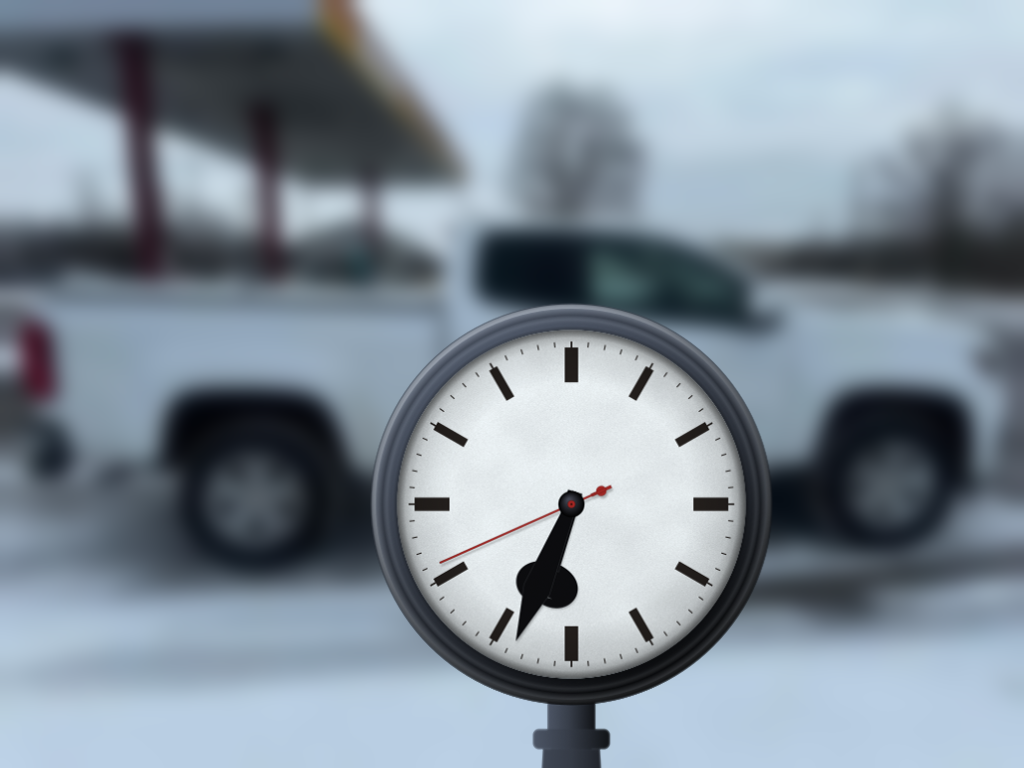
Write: 6:33:41
